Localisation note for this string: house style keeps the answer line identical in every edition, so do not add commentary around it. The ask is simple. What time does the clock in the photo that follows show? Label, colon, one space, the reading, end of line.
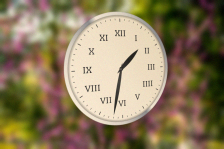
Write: 1:32
